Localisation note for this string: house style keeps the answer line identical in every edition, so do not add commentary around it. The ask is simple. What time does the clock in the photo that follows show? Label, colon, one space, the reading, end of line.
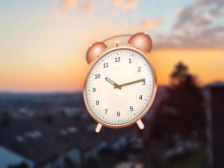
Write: 10:14
